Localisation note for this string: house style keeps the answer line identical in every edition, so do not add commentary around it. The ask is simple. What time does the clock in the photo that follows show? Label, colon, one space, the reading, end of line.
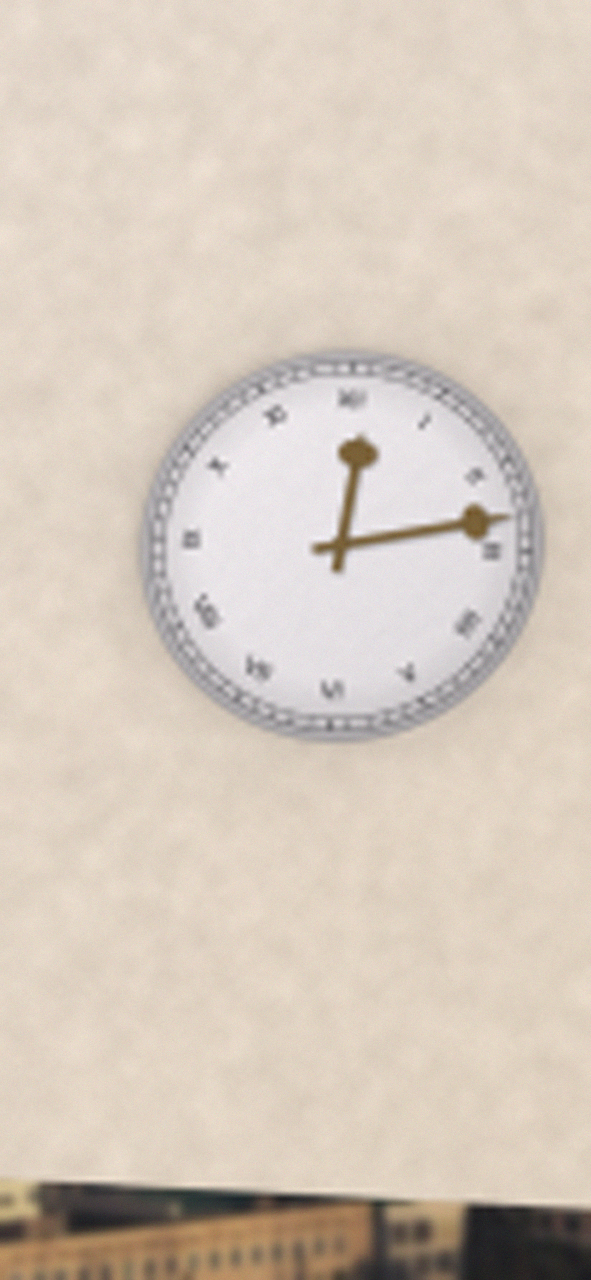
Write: 12:13
